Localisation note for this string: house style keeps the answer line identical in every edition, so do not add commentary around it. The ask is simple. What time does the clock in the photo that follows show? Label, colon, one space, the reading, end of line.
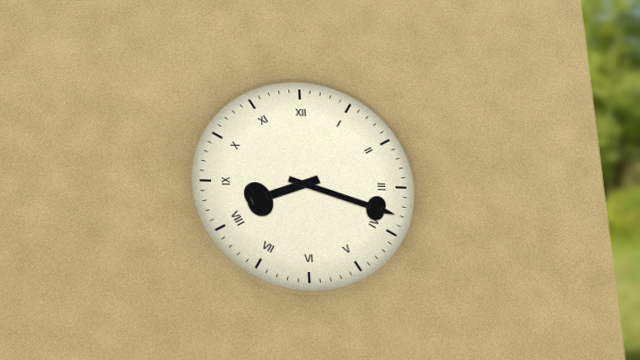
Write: 8:18
